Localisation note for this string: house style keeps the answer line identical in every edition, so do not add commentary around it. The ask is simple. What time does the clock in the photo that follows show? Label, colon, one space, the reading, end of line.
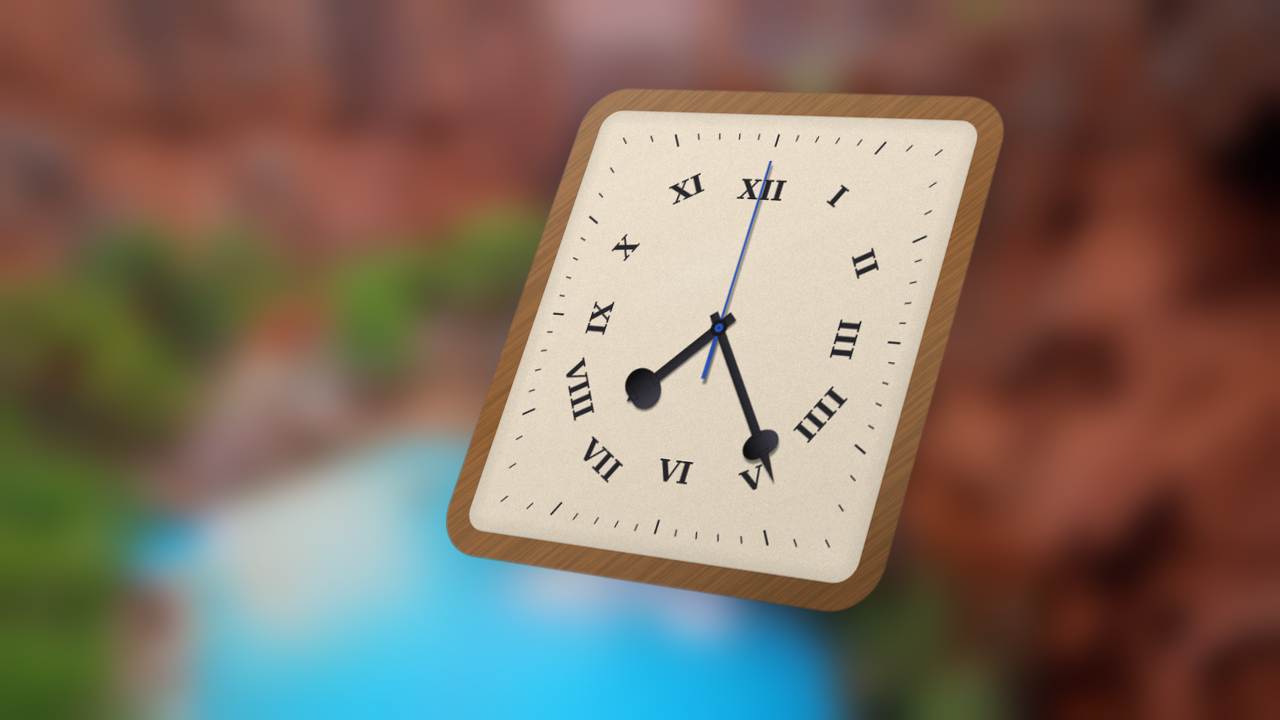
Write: 7:24:00
